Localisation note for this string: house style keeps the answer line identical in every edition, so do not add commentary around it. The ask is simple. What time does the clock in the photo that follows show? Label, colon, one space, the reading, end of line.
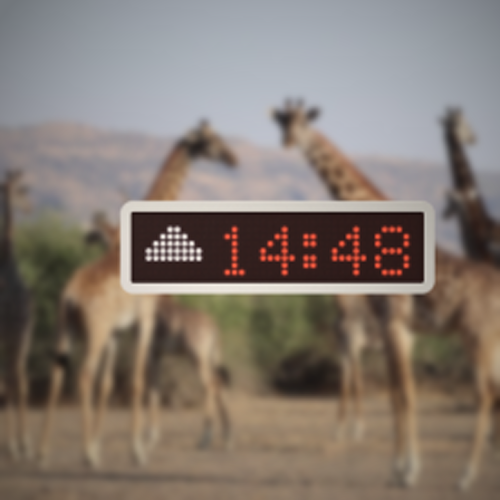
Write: 14:48
